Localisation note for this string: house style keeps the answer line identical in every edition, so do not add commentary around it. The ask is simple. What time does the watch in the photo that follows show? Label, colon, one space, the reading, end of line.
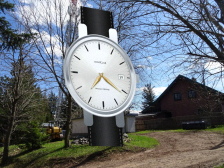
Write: 7:21
